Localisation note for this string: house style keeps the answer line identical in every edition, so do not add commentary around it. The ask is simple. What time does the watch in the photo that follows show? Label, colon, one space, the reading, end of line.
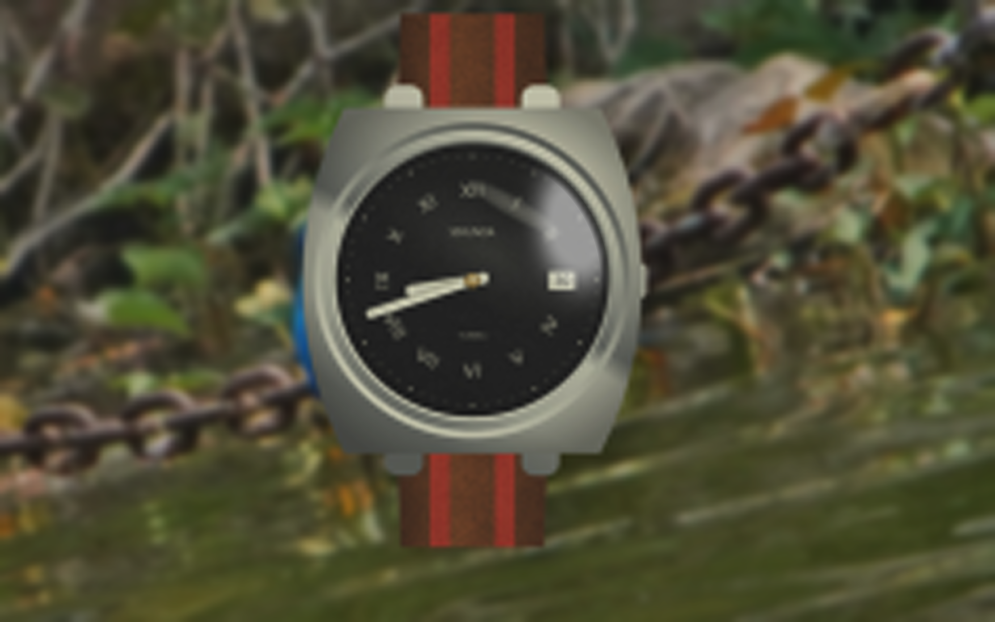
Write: 8:42
